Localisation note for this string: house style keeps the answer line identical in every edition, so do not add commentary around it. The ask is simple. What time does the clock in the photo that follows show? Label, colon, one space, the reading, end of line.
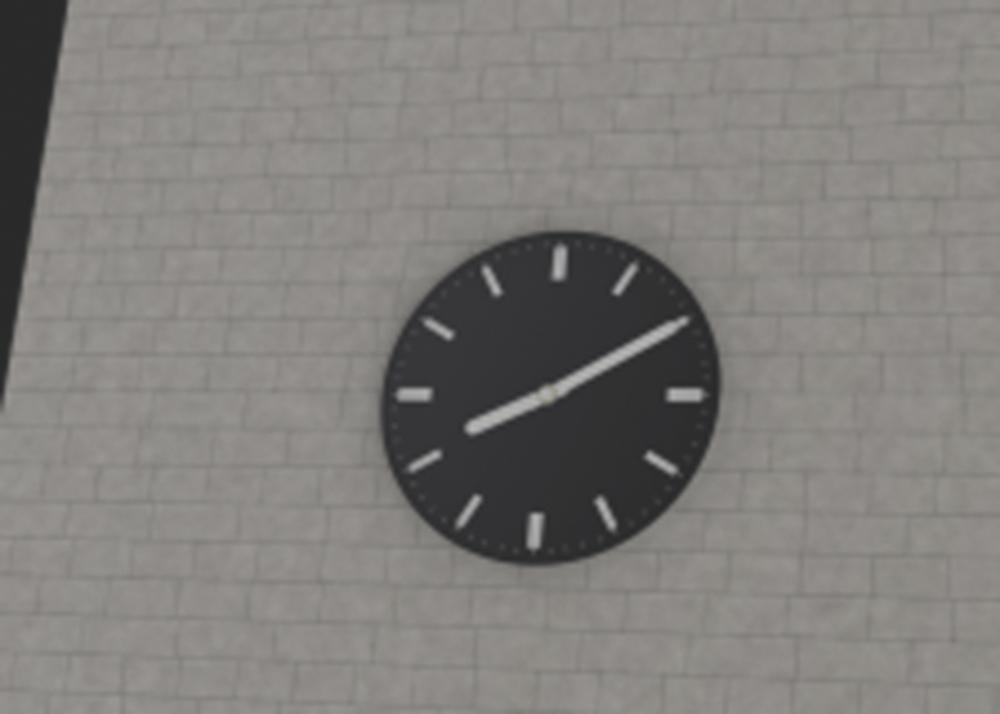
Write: 8:10
